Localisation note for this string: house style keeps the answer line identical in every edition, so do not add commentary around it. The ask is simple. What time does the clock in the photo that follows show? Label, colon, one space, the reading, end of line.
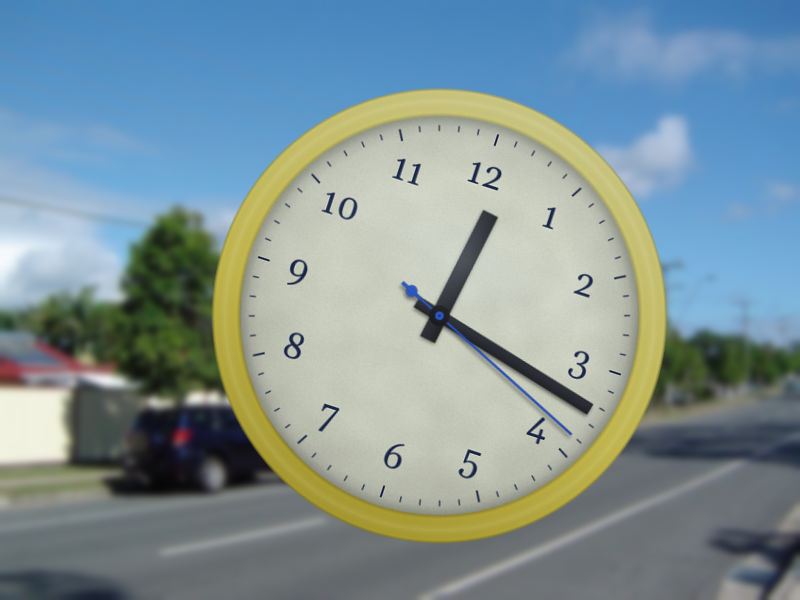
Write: 12:17:19
